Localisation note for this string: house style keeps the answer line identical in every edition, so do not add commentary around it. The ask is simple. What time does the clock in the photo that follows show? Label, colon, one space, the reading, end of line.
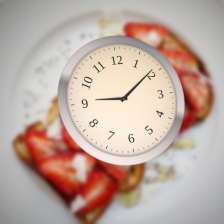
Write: 9:09
